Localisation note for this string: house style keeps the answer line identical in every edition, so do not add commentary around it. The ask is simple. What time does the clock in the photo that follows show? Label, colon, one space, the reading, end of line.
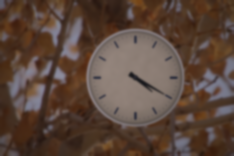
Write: 4:20
